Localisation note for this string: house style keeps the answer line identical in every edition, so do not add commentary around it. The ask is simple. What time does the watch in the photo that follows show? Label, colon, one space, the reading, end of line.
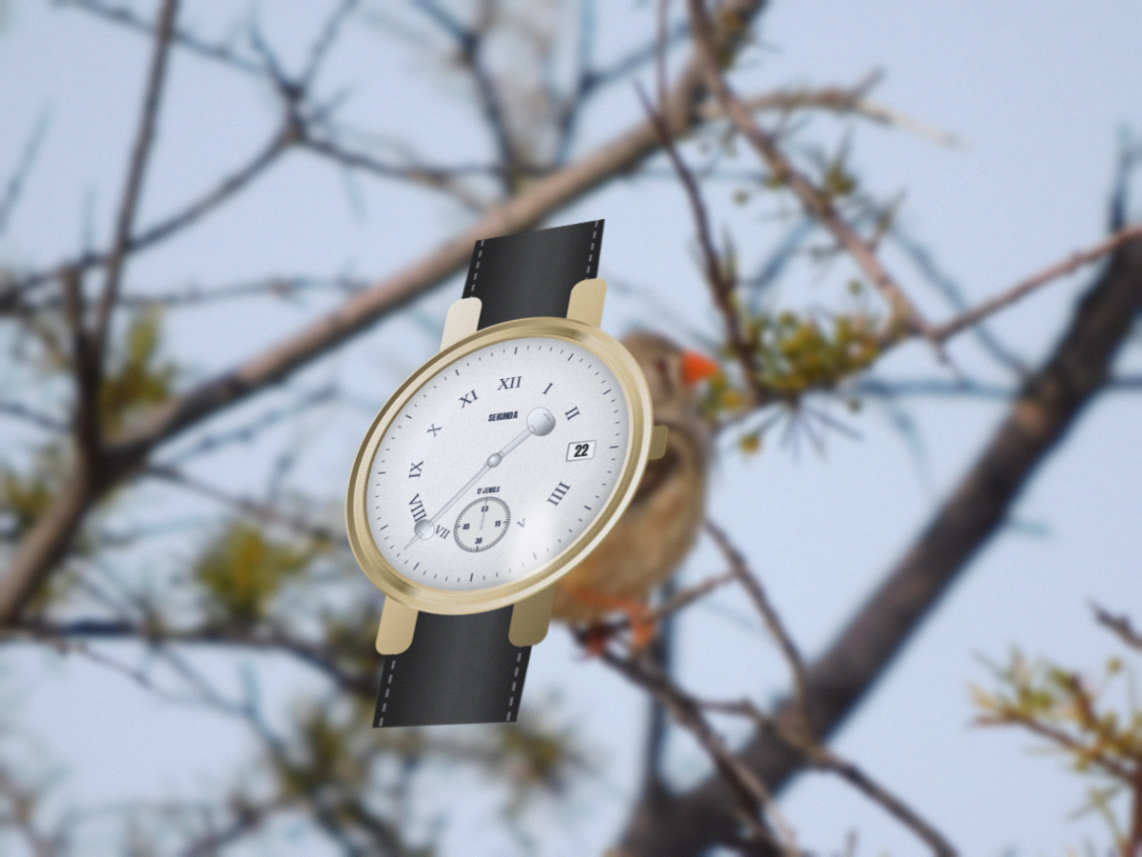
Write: 1:37
